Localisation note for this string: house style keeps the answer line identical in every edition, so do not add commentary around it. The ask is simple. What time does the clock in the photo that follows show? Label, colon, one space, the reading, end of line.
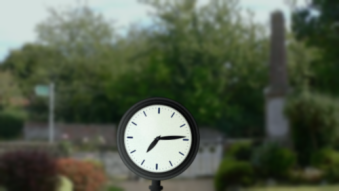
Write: 7:14
